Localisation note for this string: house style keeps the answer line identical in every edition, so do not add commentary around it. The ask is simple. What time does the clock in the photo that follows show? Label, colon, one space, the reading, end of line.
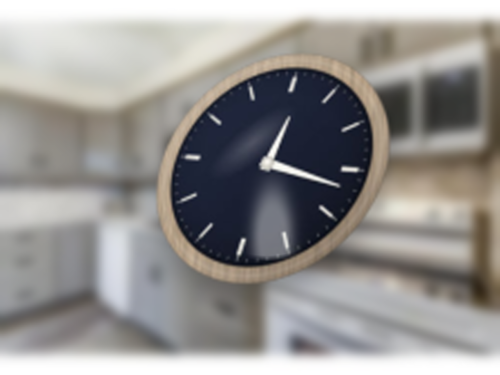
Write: 12:17
